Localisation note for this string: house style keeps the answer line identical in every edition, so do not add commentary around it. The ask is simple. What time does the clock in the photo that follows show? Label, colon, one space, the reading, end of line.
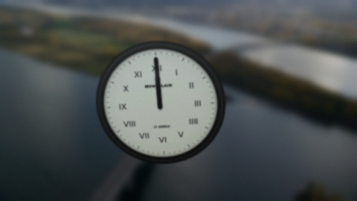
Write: 12:00
